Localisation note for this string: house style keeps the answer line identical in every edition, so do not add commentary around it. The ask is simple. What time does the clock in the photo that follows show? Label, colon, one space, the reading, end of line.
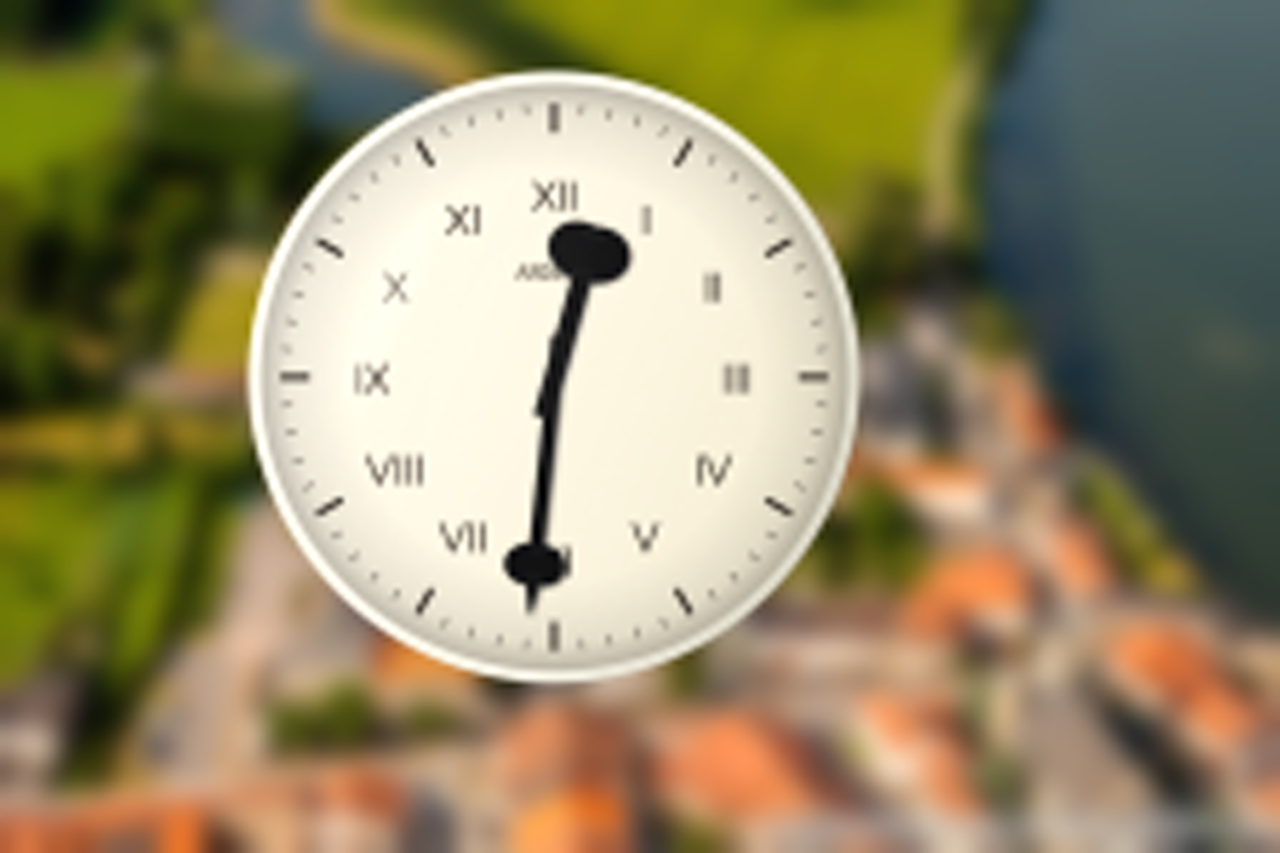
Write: 12:31
